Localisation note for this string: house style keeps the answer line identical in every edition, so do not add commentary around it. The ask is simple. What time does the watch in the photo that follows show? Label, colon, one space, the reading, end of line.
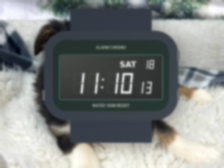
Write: 11:10:13
